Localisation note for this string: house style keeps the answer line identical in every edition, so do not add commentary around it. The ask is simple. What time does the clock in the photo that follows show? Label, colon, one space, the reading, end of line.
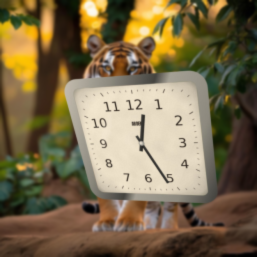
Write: 12:26
